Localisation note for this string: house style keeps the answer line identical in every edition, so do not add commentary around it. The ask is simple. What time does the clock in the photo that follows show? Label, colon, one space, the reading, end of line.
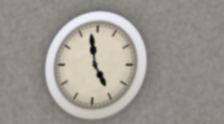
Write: 4:58
